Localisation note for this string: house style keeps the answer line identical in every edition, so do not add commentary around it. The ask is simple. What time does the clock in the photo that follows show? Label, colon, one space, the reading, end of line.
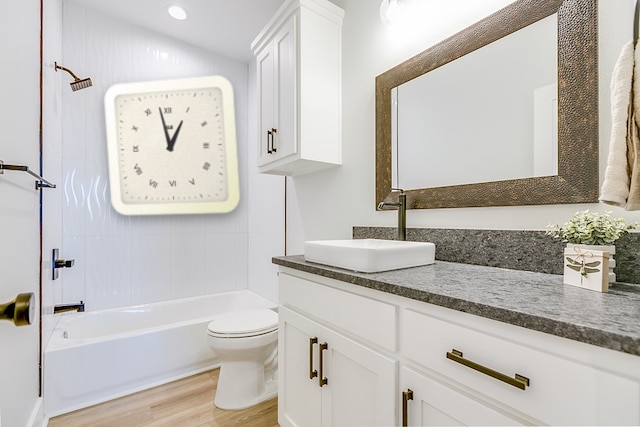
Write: 12:58
